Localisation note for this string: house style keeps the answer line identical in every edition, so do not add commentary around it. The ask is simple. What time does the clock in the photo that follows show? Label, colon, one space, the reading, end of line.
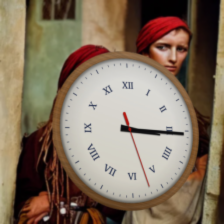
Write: 3:15:27
